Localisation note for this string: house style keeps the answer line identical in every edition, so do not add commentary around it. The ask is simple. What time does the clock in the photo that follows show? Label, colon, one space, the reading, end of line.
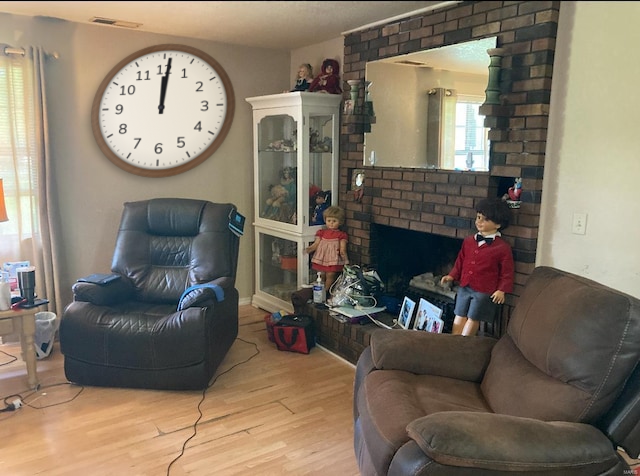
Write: 12:01
